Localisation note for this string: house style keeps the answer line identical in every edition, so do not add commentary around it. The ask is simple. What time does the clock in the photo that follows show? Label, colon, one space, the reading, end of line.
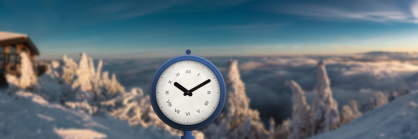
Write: 10:10
